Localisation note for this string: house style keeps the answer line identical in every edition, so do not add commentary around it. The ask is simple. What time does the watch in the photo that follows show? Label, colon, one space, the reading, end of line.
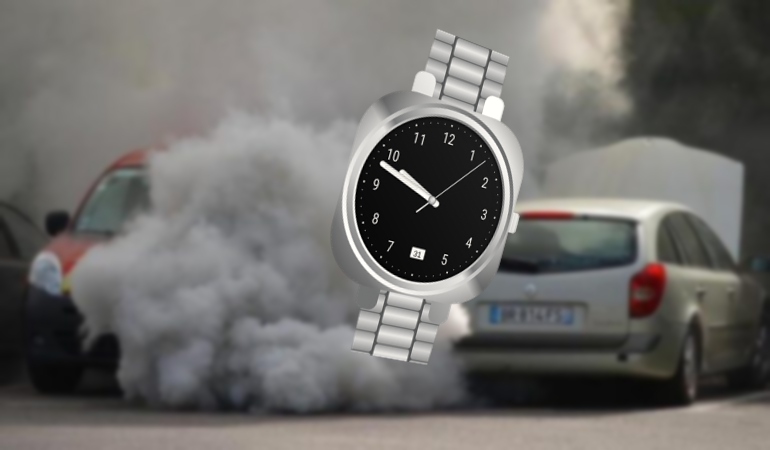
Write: 9:48:07
